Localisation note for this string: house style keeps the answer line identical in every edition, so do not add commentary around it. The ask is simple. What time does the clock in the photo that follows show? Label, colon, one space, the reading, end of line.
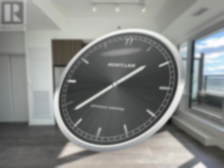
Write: 1:38
